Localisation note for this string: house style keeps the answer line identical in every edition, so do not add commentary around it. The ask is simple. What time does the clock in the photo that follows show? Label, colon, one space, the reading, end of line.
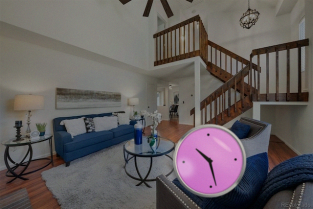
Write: 10:28
